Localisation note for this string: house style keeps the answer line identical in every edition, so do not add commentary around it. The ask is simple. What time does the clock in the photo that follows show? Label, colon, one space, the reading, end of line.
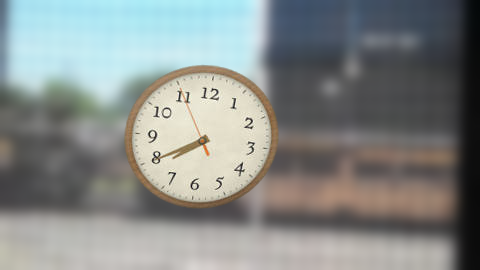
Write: 7:39:55
